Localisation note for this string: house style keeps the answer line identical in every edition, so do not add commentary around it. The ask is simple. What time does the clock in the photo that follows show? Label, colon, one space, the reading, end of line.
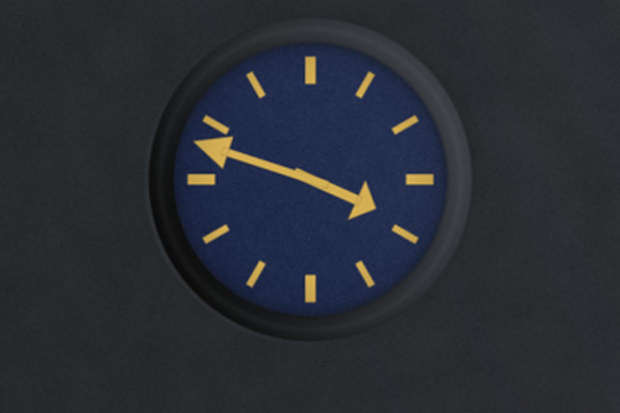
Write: 3:48
